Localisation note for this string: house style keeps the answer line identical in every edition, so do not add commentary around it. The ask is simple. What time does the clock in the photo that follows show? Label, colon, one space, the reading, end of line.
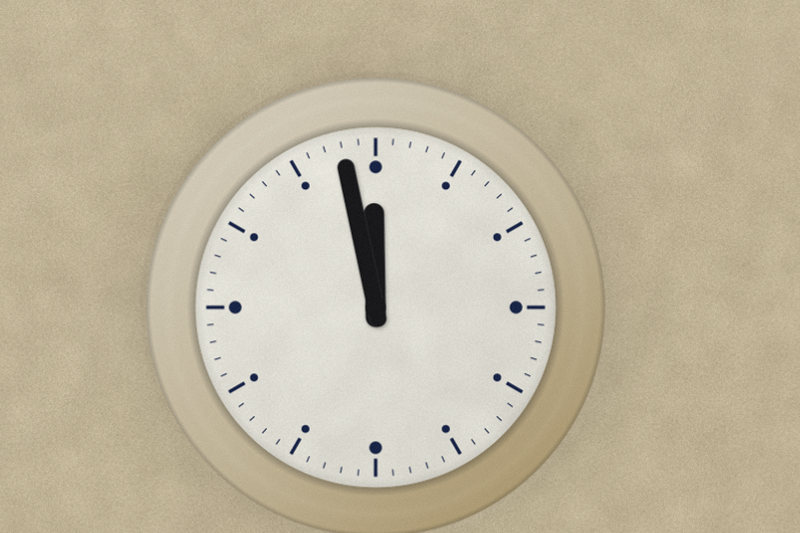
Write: 11:58
